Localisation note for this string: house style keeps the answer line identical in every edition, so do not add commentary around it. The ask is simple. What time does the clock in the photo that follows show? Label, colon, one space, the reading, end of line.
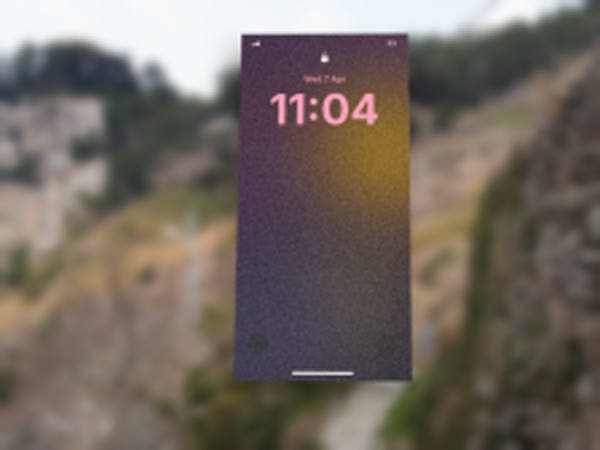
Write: 11:04
